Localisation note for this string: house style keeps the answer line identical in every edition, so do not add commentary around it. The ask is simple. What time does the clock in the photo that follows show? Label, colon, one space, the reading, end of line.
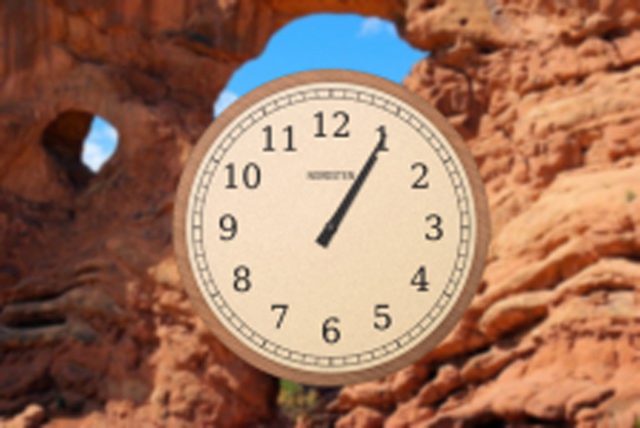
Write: 1:05
